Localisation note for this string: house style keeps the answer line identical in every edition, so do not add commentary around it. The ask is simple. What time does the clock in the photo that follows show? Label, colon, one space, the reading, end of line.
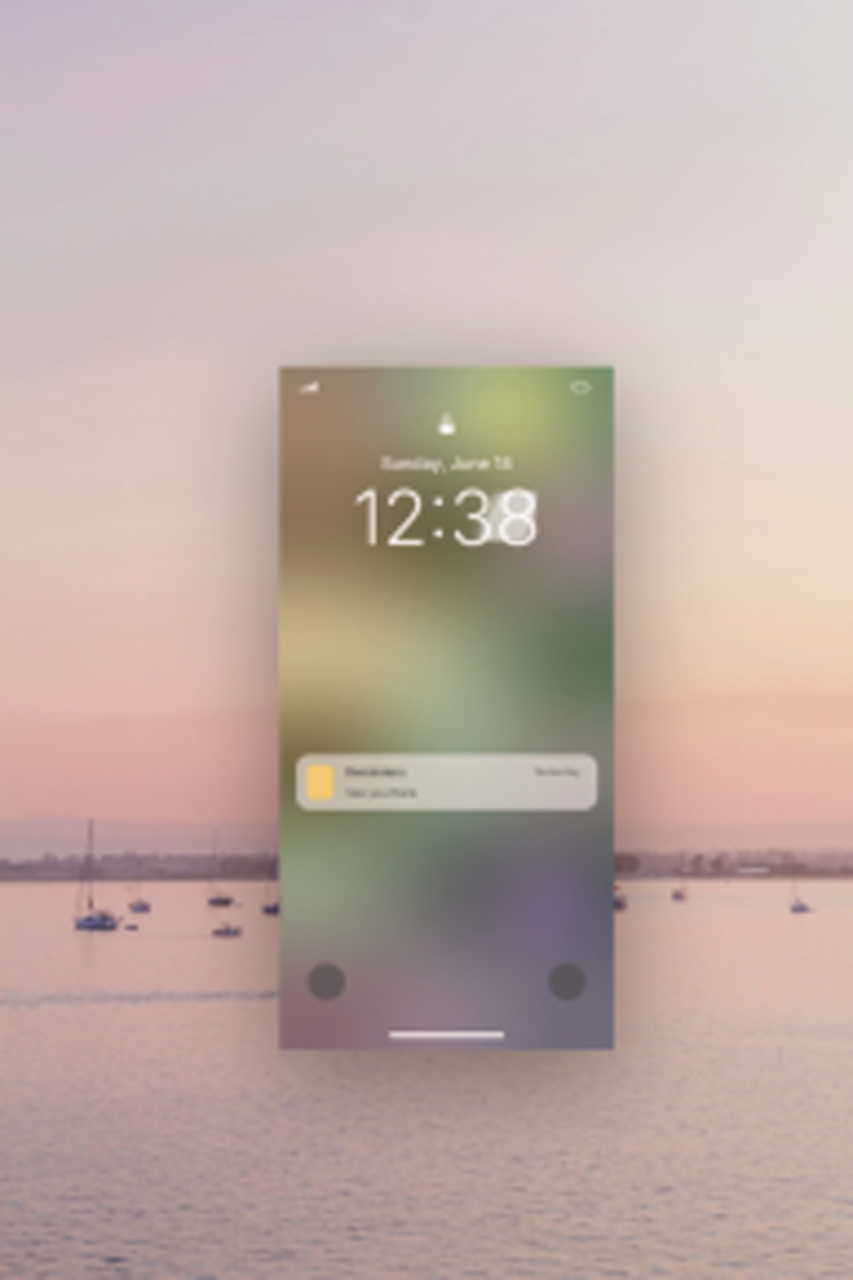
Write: 12:38
